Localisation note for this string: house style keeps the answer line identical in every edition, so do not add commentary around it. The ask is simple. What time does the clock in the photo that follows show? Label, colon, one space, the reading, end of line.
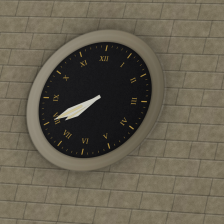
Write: 7:40
